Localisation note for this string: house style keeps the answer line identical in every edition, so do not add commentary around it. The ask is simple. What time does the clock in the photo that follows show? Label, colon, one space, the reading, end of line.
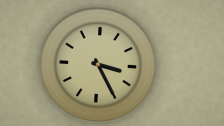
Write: 3:25
